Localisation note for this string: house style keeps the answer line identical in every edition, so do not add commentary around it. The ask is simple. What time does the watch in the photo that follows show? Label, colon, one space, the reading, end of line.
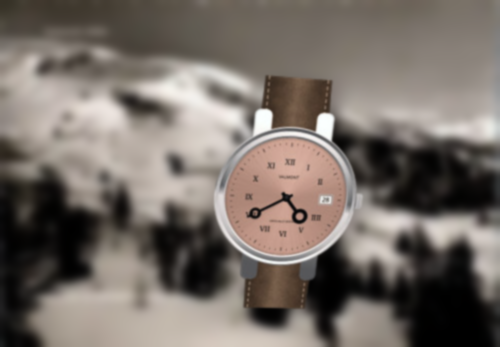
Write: 4:40
